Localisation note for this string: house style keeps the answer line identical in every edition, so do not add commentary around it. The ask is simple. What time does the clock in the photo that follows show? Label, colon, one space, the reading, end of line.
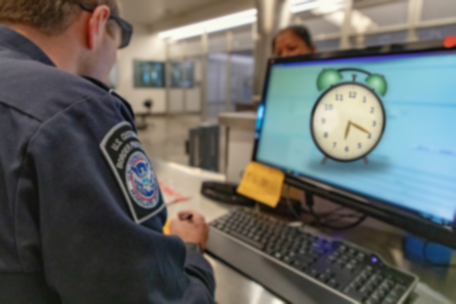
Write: 6:19
